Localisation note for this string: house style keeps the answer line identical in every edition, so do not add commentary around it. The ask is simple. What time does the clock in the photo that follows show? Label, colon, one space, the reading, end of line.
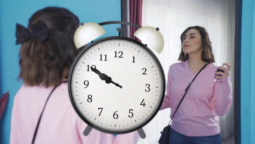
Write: 9:50
